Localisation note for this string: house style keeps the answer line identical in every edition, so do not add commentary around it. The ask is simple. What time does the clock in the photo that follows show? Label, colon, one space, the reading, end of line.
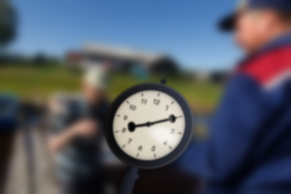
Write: 8:10
